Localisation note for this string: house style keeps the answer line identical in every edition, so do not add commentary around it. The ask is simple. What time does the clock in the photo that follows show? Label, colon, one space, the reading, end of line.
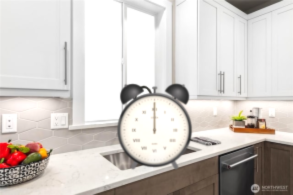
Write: 12:00
